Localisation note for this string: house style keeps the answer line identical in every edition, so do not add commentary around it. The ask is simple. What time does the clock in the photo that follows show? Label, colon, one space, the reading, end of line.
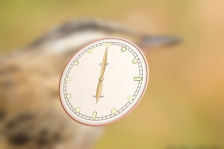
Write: 6:00
